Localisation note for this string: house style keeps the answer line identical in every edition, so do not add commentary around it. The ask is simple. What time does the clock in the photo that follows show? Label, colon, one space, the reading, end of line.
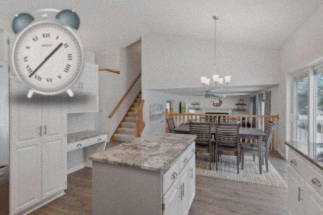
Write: 1:38
